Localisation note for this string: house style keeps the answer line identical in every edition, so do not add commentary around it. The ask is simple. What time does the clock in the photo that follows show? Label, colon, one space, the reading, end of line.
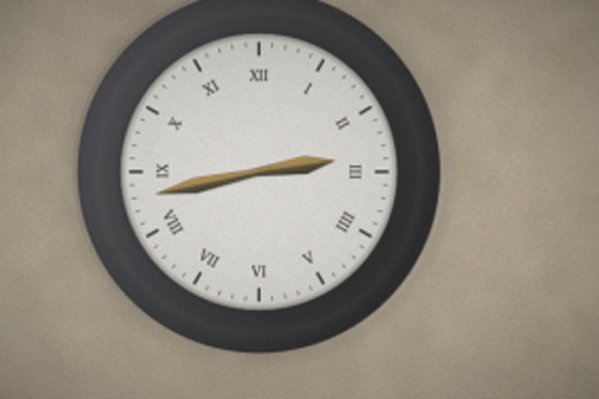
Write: 2:43
